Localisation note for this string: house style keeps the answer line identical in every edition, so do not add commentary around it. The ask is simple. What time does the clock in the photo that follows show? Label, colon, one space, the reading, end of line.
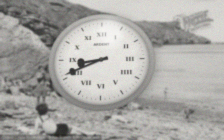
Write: 8:41
